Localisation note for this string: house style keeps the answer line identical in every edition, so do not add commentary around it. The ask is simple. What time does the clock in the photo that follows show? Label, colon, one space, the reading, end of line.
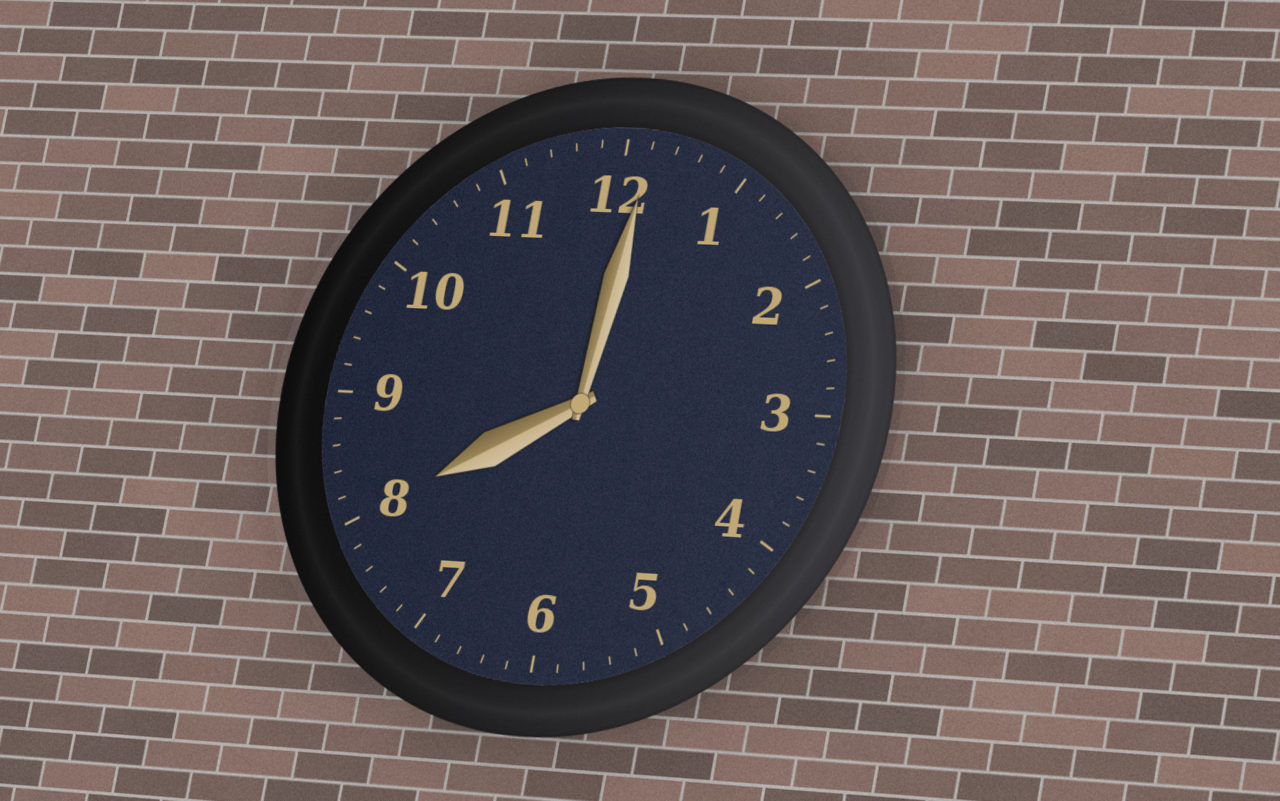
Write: 8:01
